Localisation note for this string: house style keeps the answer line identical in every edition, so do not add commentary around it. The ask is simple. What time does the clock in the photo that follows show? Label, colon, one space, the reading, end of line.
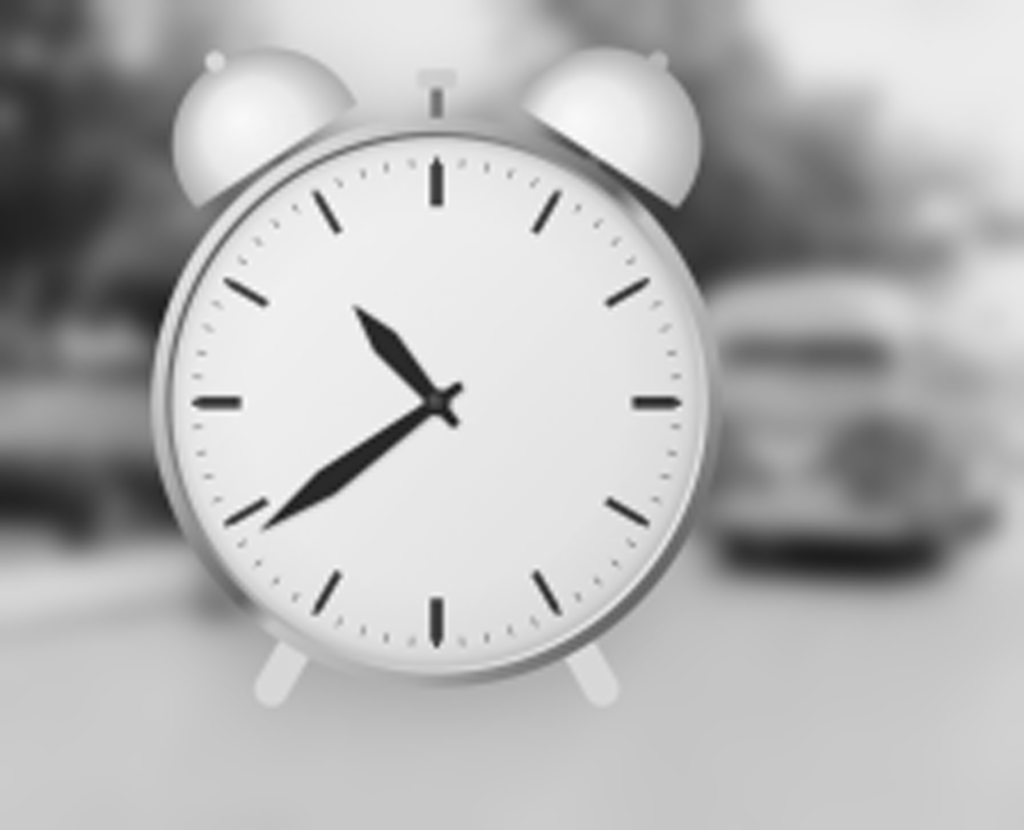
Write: 10:39
